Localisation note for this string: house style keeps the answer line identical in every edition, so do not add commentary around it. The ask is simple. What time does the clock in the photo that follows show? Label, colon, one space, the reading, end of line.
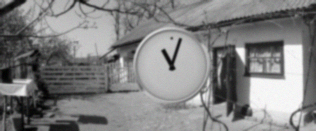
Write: 11:03
